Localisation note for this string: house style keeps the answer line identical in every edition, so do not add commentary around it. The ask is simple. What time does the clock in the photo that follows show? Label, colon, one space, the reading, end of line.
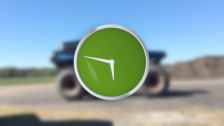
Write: 5:47
